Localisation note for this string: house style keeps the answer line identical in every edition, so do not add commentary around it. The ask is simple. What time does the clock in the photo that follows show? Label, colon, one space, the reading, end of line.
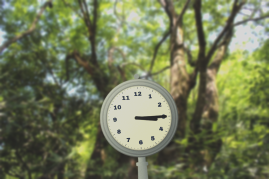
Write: 3:15
